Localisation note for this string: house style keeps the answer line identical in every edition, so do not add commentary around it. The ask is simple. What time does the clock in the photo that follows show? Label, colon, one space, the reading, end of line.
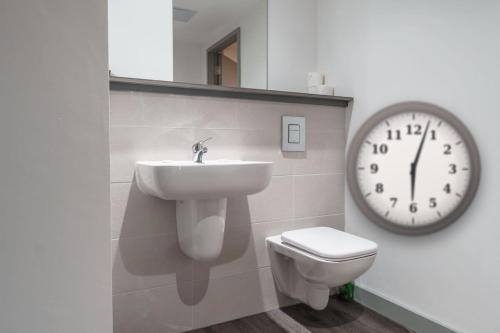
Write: 6:03
